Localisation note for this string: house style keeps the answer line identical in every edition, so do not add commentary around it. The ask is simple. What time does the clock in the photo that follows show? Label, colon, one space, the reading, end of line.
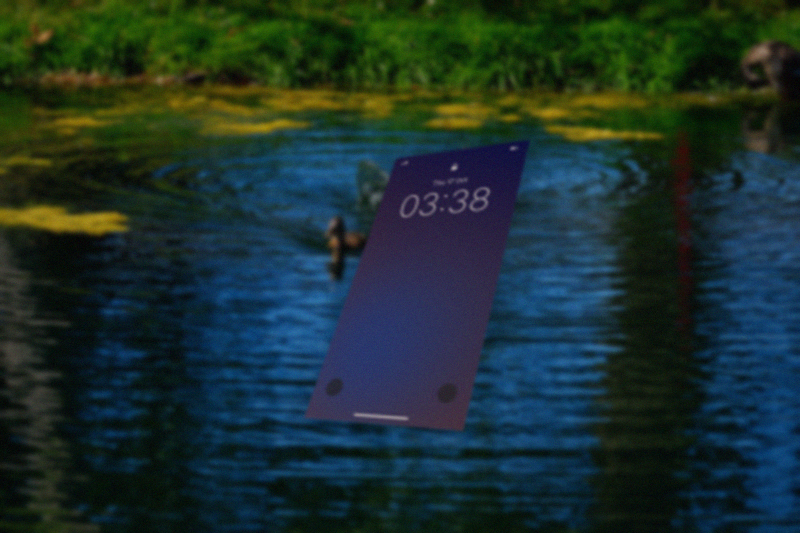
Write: 3:38
